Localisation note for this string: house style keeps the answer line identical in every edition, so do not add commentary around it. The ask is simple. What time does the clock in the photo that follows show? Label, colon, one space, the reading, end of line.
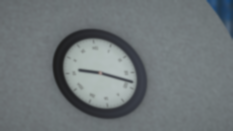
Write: 9:18
